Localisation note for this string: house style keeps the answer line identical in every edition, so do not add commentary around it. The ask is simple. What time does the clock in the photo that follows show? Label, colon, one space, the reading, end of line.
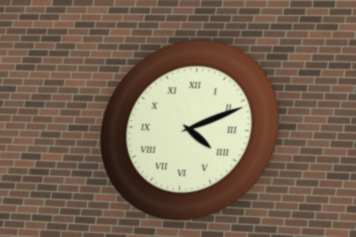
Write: 4:11
